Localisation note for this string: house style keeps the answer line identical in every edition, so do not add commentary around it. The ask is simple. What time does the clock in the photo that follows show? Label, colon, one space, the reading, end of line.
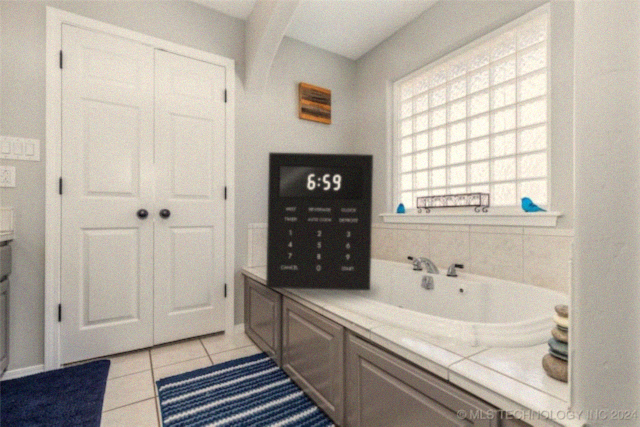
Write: 6:59
